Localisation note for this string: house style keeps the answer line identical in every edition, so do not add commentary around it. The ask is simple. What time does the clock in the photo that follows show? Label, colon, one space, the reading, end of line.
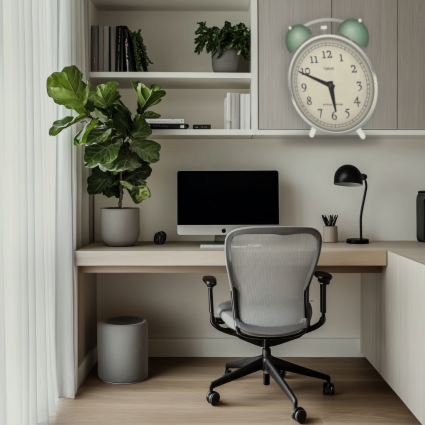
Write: 5:49
